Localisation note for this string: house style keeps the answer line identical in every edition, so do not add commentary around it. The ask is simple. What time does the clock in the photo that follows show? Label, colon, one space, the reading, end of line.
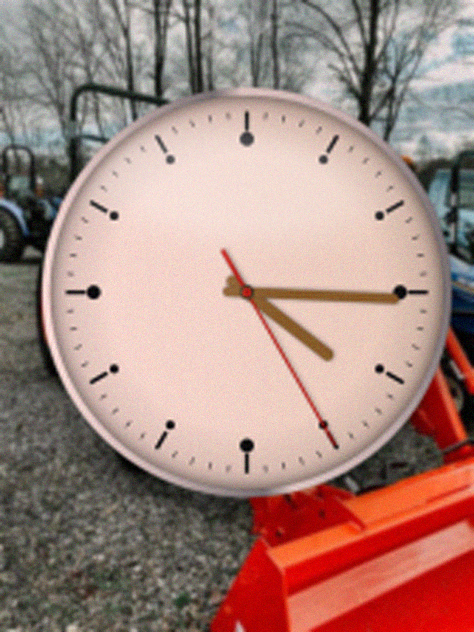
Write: 4:15:25
